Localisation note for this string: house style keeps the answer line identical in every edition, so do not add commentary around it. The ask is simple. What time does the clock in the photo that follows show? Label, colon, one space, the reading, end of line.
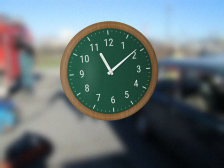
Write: 11:09
